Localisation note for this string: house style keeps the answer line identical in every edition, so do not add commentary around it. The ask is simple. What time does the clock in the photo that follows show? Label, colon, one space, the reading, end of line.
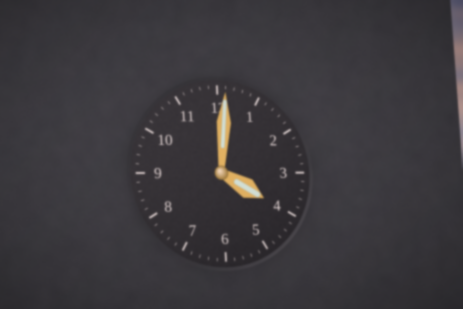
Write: 4:01
